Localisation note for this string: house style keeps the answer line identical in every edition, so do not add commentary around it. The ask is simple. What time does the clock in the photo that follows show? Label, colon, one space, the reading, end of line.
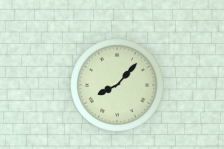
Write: 8:07
